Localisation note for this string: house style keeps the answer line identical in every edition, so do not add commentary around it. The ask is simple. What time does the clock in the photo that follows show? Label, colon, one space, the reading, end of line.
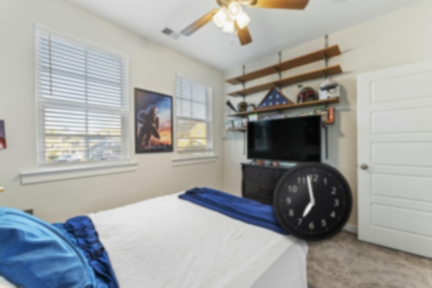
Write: 6:58
